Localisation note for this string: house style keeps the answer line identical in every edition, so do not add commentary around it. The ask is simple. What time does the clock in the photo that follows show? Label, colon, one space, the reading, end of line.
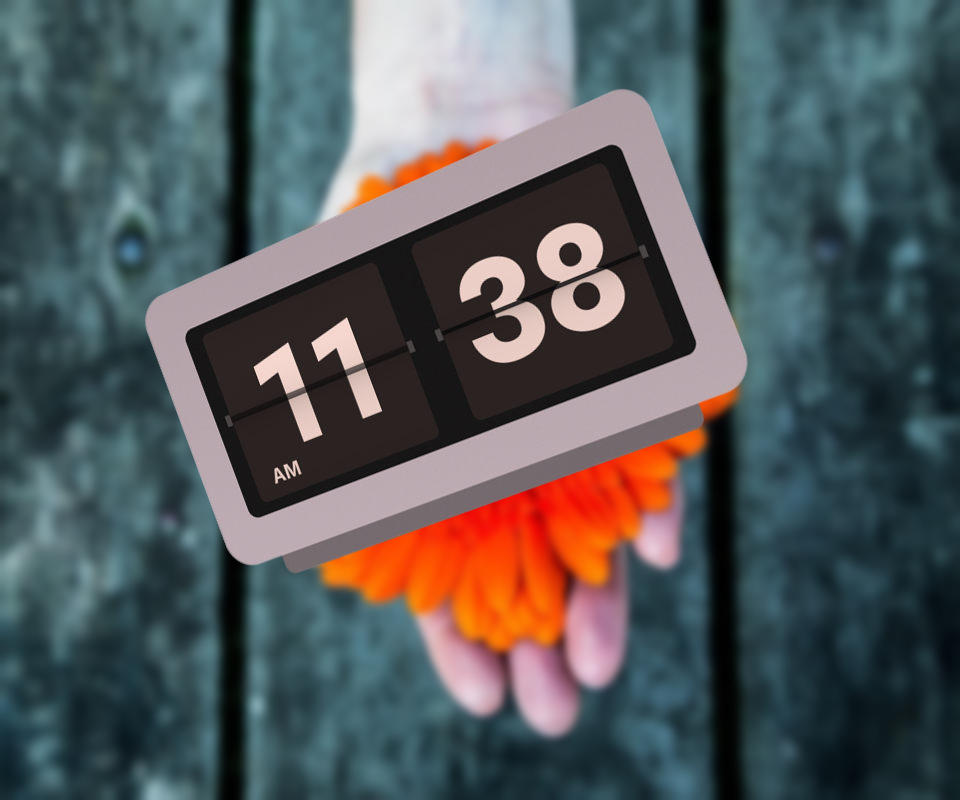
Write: 11:38
